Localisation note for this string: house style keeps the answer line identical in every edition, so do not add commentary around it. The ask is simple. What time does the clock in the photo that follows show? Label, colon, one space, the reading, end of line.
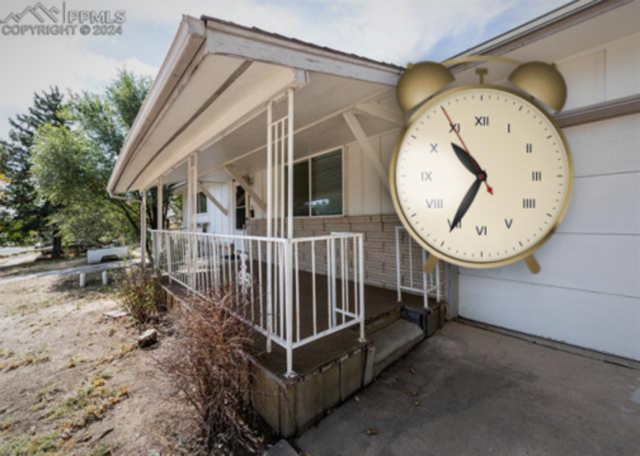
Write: 10:34:55
